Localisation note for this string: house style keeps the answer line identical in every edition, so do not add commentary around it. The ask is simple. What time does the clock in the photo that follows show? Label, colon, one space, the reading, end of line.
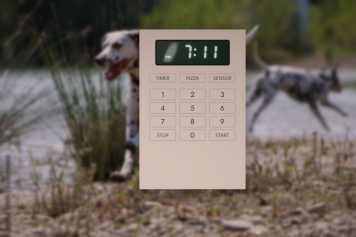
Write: 7:11
